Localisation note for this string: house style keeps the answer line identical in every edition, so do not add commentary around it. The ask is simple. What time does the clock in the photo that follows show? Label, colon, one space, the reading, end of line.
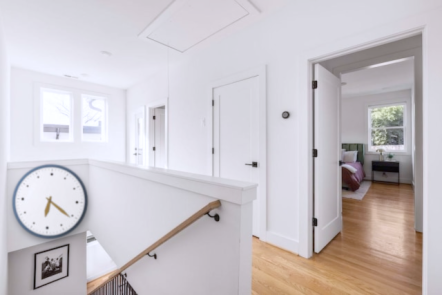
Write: 6:21
